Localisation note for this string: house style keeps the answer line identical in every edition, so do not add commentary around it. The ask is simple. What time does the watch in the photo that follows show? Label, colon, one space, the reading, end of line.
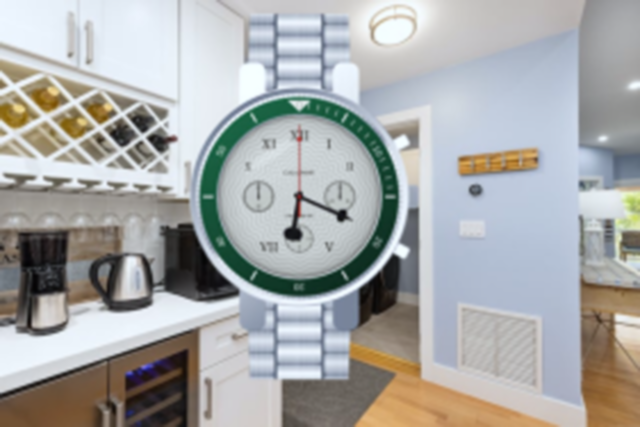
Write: 6:19
